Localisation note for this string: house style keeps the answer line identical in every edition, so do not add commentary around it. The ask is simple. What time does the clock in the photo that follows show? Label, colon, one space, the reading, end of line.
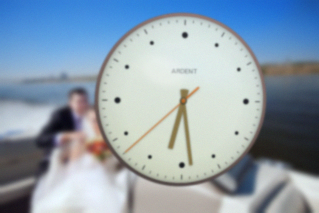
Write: 6:28:38
